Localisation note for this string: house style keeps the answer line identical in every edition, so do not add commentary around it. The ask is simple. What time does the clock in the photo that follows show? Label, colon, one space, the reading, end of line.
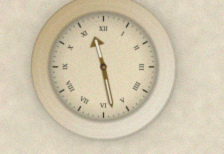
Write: 11:28
